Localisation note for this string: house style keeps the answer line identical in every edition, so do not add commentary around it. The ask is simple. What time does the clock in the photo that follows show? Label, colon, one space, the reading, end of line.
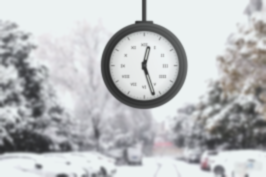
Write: 12:27
